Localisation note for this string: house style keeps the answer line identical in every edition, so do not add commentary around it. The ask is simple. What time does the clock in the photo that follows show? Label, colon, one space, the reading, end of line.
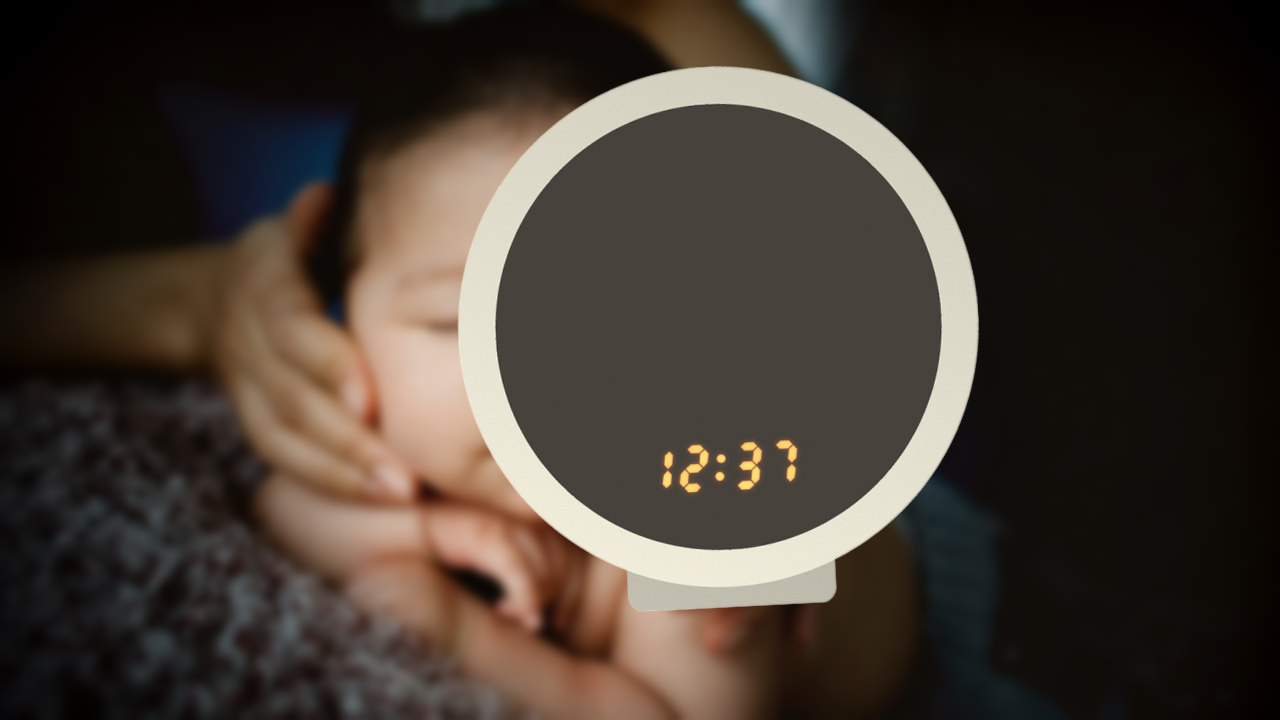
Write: 12:37
